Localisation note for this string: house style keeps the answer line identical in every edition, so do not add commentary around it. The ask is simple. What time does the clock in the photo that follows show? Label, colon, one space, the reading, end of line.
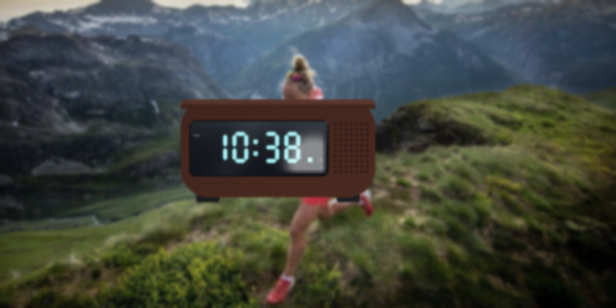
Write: 10:38
